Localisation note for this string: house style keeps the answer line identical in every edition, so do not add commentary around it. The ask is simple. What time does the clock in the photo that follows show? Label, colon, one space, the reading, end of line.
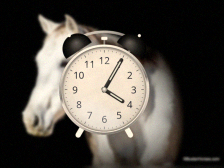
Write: 4:05
